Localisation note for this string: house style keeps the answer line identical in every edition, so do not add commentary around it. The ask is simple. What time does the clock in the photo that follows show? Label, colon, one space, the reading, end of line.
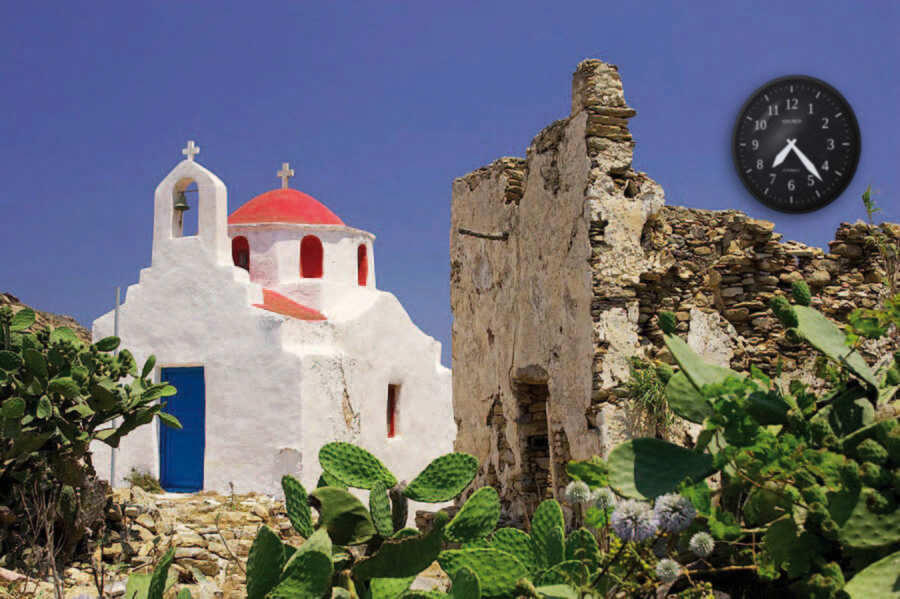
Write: 7:23
